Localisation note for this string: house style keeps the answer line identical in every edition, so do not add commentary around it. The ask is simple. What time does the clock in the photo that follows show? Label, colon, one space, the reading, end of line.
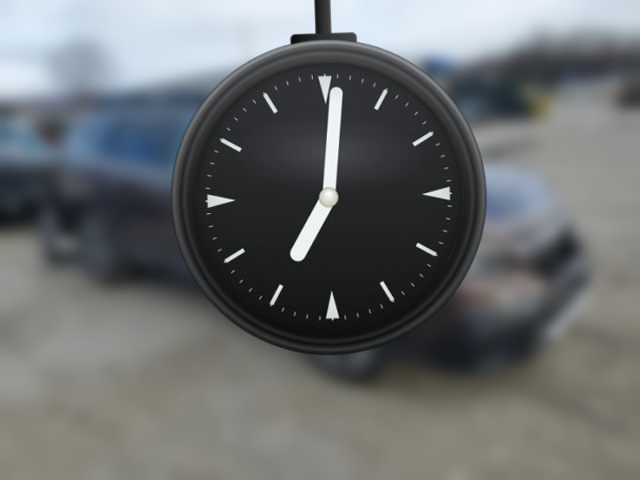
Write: 7:01
